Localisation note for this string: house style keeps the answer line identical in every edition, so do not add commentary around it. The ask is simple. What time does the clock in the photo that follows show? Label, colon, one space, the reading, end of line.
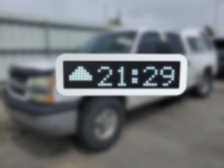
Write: 21:29
